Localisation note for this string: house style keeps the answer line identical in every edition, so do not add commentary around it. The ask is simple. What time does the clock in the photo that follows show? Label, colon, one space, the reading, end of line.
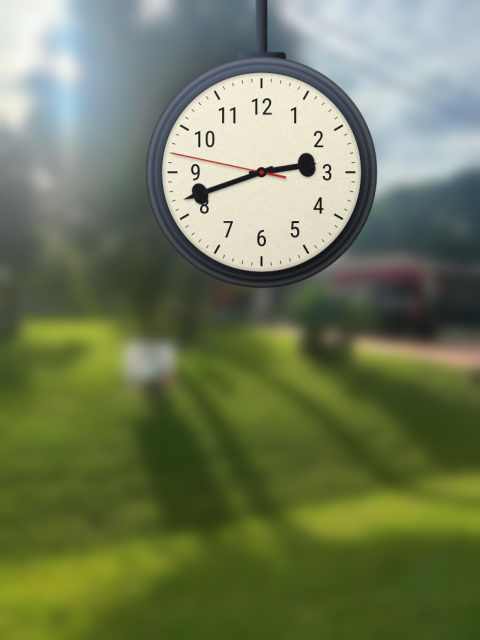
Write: 2:41:47
